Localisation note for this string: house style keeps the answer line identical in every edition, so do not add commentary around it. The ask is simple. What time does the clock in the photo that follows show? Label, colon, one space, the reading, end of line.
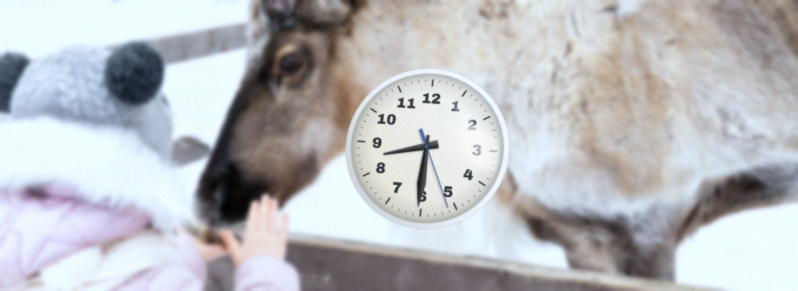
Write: 8:30:26
